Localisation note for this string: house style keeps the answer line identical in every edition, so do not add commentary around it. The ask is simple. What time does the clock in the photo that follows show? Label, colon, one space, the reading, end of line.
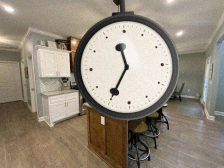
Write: 11:35
